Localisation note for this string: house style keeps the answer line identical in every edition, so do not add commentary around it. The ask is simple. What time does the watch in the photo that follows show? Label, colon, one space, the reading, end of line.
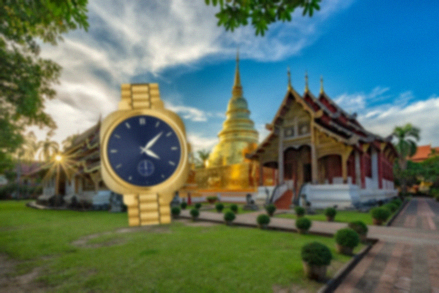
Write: 4:08
